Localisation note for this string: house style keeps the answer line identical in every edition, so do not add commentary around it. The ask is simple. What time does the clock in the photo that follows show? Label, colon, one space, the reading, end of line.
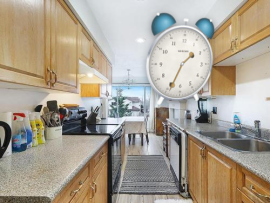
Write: 1:34
